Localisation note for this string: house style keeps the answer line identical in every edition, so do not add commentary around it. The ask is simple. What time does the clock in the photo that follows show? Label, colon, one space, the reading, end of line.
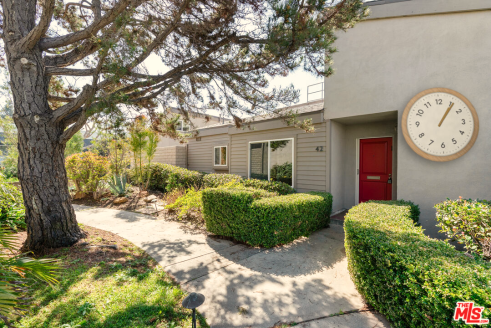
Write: 1:06
